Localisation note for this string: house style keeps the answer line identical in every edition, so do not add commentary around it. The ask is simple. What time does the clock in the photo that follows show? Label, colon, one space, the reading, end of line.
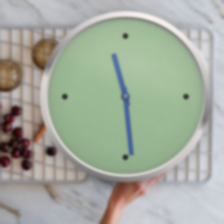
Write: 11:29
